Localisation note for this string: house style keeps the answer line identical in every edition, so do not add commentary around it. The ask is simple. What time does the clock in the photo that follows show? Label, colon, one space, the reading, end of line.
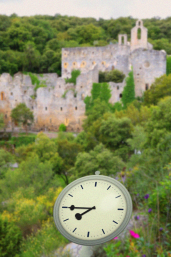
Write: 7:45
